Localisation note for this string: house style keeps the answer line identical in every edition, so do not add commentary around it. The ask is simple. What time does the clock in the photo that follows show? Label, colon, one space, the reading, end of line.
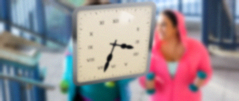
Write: 3:33
